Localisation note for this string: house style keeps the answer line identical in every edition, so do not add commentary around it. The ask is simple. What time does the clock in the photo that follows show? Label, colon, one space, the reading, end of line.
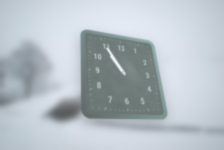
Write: 10:55
